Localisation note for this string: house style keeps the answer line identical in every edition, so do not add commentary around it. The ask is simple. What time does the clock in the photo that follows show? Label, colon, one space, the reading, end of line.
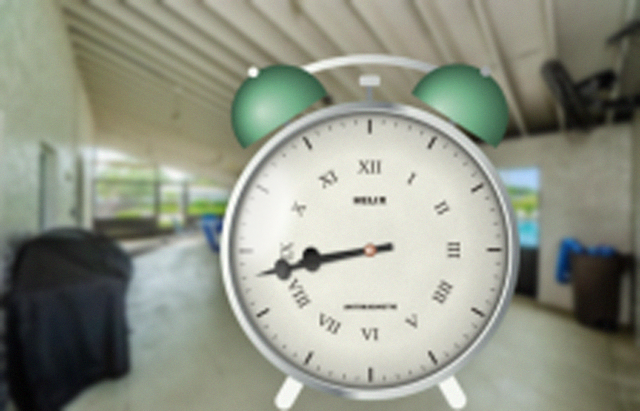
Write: 8:43
